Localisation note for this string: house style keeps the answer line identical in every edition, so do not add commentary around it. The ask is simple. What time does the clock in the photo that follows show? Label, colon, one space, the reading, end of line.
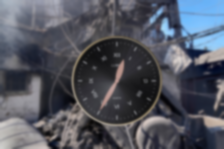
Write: 12:35
